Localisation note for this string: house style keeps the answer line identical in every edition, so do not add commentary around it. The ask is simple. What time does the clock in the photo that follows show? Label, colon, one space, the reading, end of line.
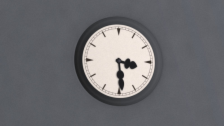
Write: 3:29
